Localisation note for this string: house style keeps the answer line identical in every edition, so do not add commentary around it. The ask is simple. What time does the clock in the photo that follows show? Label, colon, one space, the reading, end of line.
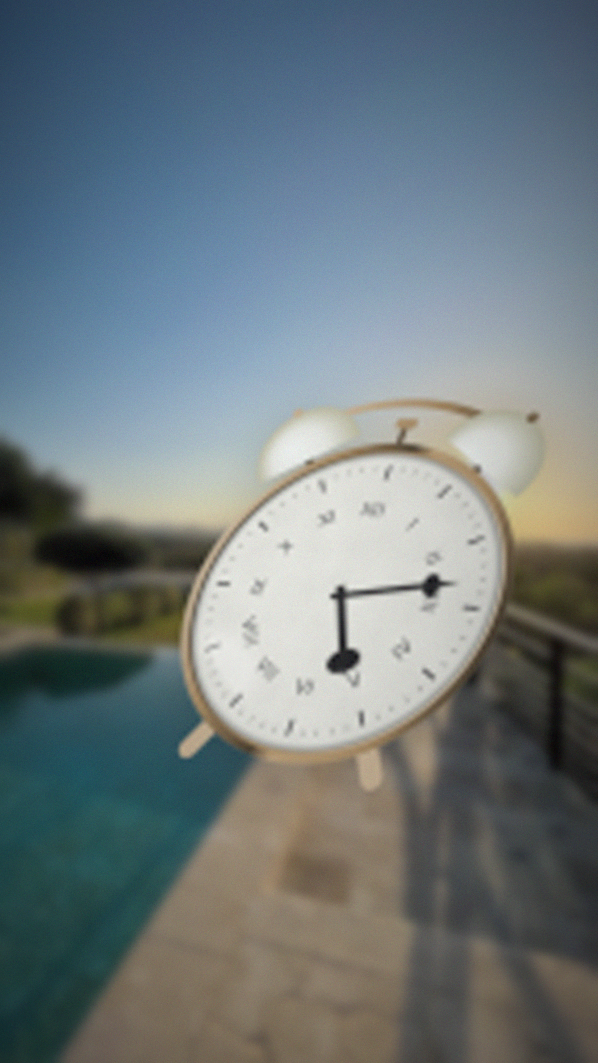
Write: 5:13
